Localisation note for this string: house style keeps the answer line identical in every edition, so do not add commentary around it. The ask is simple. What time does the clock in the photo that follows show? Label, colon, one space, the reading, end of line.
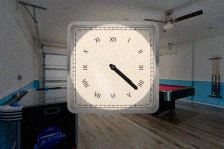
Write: 4:22
